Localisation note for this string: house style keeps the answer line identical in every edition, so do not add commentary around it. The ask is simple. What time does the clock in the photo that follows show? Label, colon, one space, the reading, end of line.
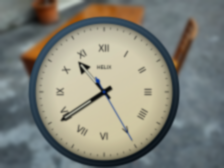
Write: 10:39:25
